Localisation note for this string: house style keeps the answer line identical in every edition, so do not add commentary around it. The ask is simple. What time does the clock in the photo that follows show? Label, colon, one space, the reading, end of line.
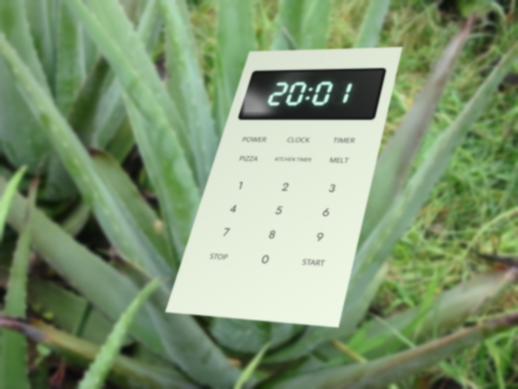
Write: 20:01
